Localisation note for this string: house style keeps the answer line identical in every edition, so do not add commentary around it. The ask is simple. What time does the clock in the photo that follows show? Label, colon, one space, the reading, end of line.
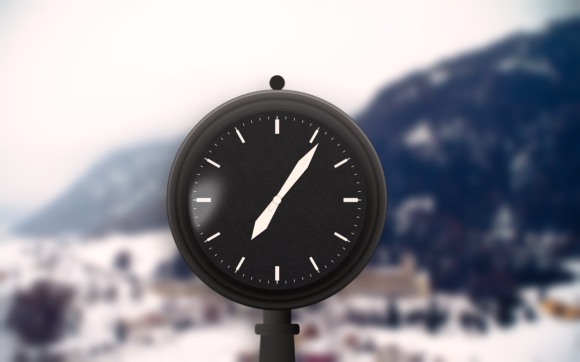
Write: 7:06
